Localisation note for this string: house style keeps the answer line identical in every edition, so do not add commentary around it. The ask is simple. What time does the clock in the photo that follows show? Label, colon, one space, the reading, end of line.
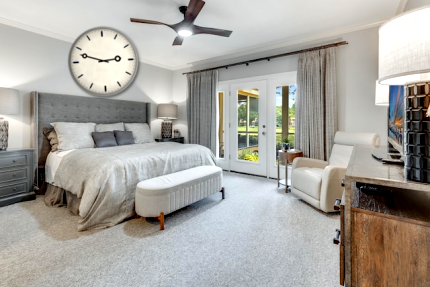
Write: 2:48
